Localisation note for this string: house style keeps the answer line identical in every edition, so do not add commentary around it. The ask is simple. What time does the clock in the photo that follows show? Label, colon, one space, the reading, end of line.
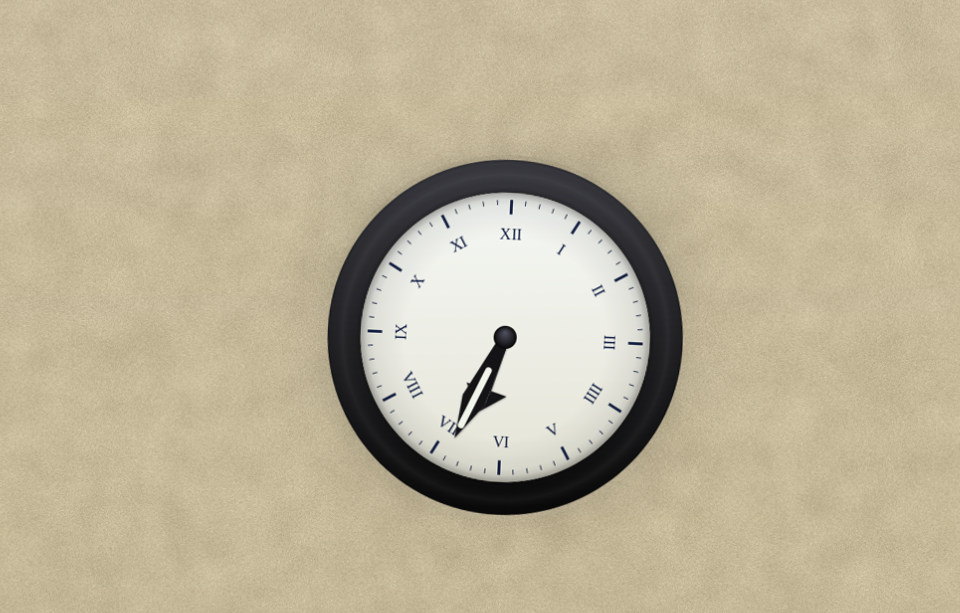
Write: 6:34
